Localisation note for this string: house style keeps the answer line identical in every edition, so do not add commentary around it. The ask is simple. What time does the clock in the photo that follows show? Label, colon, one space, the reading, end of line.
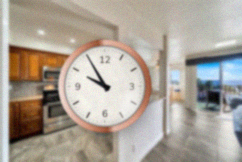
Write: 9:55
